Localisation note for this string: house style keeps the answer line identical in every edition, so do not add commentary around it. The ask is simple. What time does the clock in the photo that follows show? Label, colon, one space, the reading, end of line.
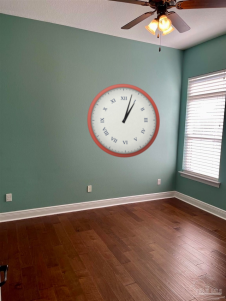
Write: 1:03
